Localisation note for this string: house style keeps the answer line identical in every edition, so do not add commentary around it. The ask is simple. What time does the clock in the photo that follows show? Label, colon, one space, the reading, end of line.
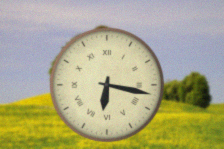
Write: 6:17
